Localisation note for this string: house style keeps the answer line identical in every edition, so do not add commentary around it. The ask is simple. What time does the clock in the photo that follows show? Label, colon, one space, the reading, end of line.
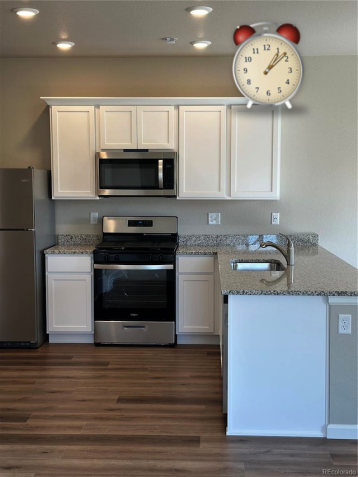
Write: 1:08
